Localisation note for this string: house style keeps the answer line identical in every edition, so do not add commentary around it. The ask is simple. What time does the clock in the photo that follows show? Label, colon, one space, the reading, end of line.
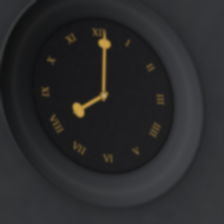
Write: 8:01
